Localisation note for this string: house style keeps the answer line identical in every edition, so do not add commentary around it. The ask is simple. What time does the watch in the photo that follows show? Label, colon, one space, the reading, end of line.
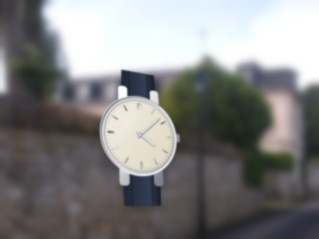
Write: 4:08
